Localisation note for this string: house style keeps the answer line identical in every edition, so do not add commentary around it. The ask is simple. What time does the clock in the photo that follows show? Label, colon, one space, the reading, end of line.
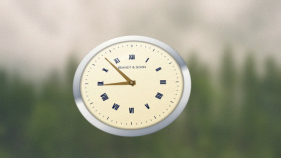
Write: 8:53
